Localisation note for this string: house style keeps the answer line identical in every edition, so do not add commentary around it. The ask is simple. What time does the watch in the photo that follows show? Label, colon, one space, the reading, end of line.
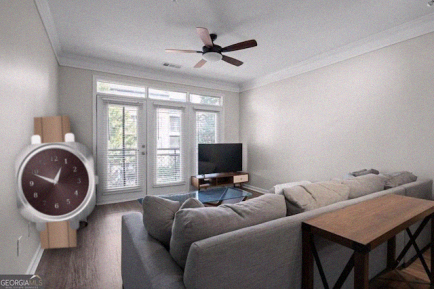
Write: 12:49
